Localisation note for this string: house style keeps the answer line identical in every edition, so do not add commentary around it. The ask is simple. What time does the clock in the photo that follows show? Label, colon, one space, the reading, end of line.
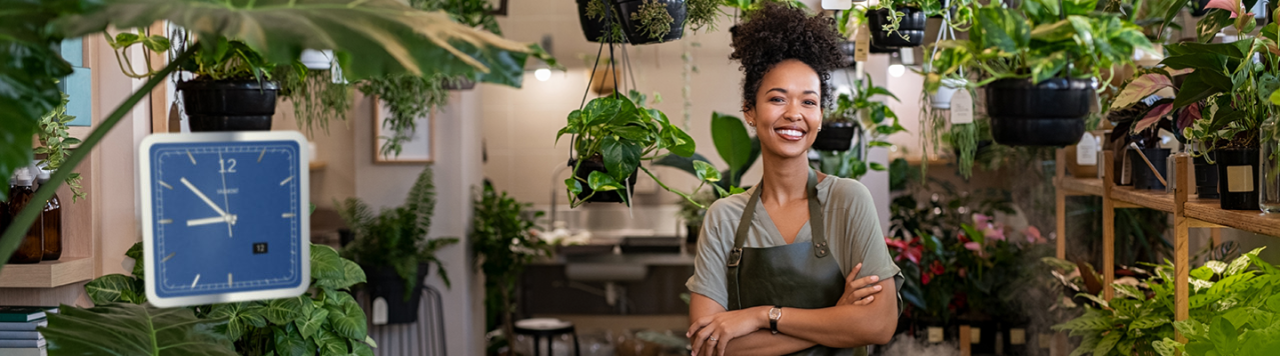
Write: 8:51:59
